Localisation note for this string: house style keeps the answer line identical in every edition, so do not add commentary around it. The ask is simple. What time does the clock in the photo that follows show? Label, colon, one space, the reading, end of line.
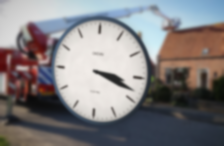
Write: 3:18
